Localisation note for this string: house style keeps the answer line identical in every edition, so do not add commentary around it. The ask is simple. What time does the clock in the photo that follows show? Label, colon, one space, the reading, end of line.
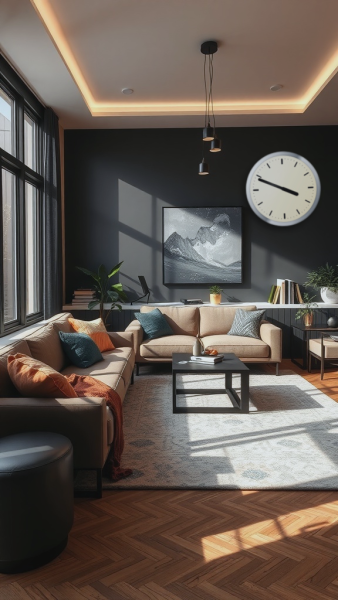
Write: 3:49
